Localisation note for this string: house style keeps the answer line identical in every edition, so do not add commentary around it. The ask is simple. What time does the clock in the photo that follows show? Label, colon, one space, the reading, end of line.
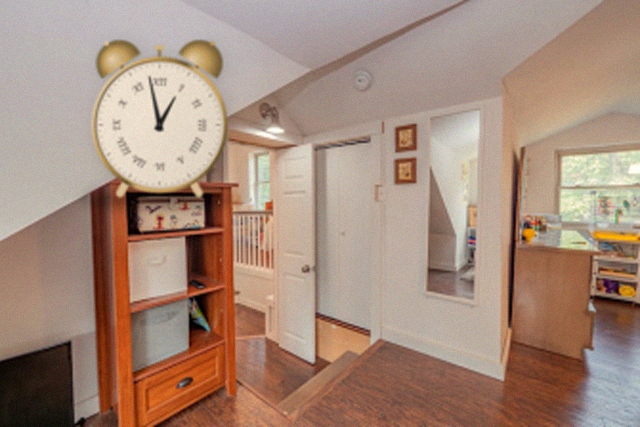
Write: 12:58
